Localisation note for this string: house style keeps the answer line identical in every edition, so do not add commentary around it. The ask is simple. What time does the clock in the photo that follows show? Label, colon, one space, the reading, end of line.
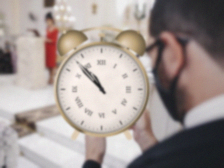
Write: 10:53
